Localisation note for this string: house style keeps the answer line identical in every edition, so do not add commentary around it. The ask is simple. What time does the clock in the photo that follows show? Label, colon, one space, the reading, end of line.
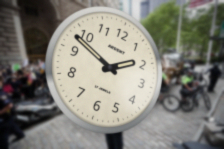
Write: 1:48
